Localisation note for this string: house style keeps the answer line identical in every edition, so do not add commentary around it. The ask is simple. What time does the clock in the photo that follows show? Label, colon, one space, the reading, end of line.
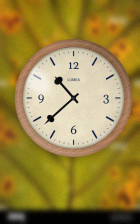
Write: 10:38
